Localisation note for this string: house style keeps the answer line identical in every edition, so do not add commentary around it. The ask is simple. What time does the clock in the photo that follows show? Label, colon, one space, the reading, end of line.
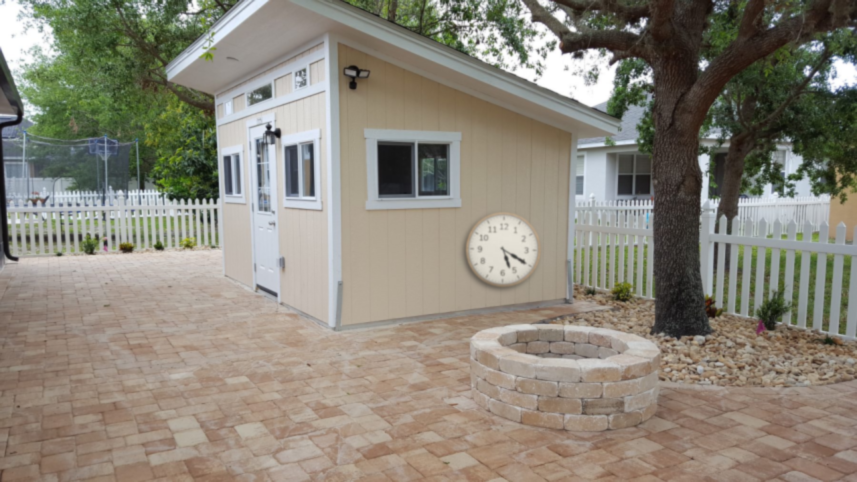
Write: 5:20
